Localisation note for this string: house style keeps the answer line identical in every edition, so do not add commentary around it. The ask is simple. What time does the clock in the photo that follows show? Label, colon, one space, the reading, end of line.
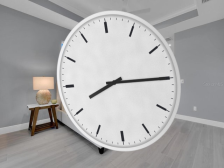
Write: 8:15
